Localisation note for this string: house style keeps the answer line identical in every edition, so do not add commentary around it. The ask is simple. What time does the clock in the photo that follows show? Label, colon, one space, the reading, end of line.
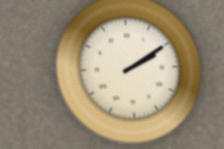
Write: 2:10
